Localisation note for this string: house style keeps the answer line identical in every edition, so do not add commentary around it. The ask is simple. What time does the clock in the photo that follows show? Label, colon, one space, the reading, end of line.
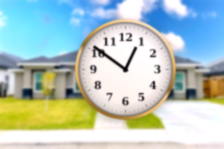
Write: 12:51
